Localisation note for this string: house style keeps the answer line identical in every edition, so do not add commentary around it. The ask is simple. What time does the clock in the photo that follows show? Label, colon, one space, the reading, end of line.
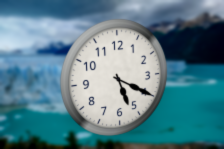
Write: 5:20
